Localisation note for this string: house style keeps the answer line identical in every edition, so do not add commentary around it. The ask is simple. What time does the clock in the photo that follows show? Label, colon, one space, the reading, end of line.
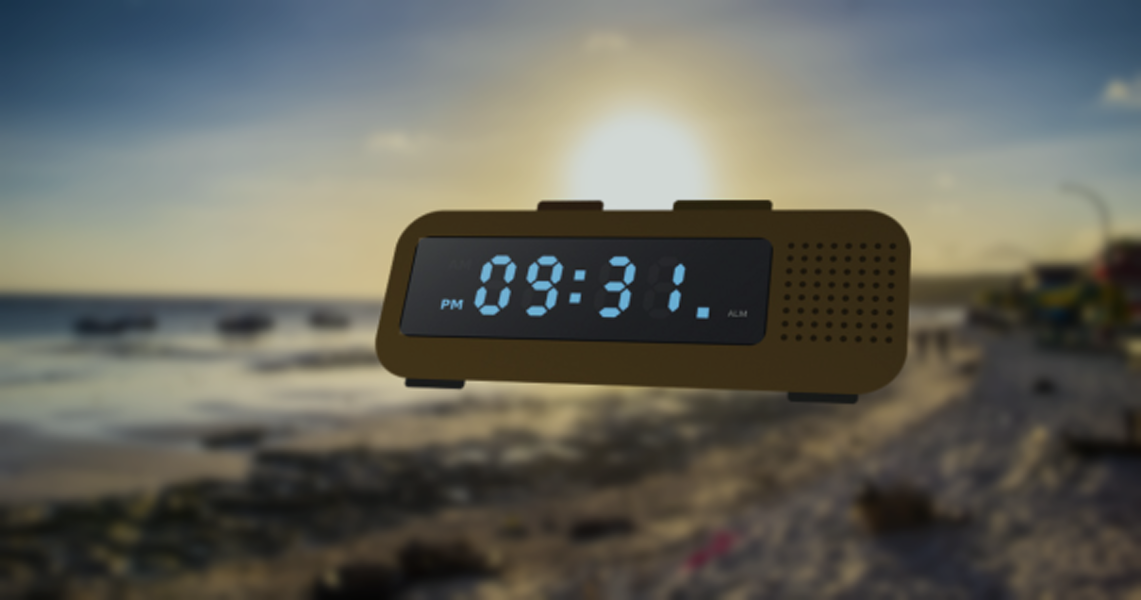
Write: 9:31
